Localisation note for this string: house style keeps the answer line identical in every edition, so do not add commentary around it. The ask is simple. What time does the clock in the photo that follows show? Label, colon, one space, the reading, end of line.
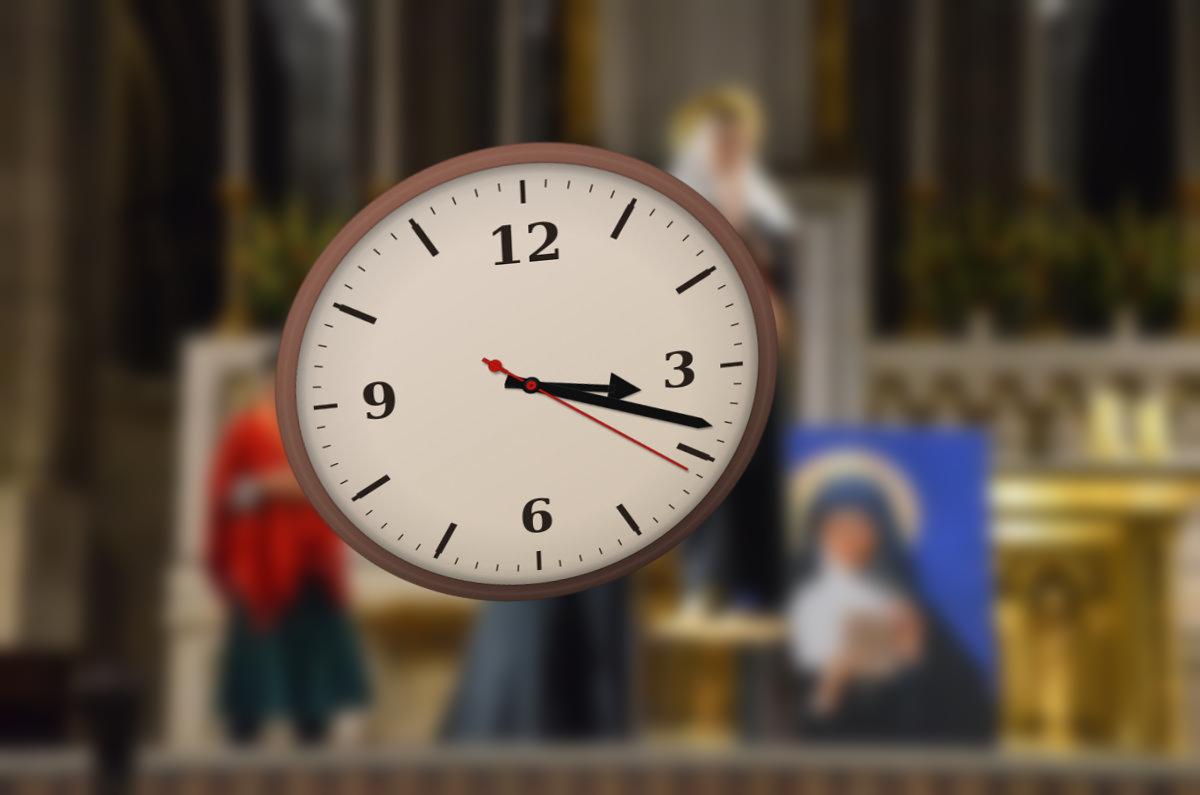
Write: 3:18:21
